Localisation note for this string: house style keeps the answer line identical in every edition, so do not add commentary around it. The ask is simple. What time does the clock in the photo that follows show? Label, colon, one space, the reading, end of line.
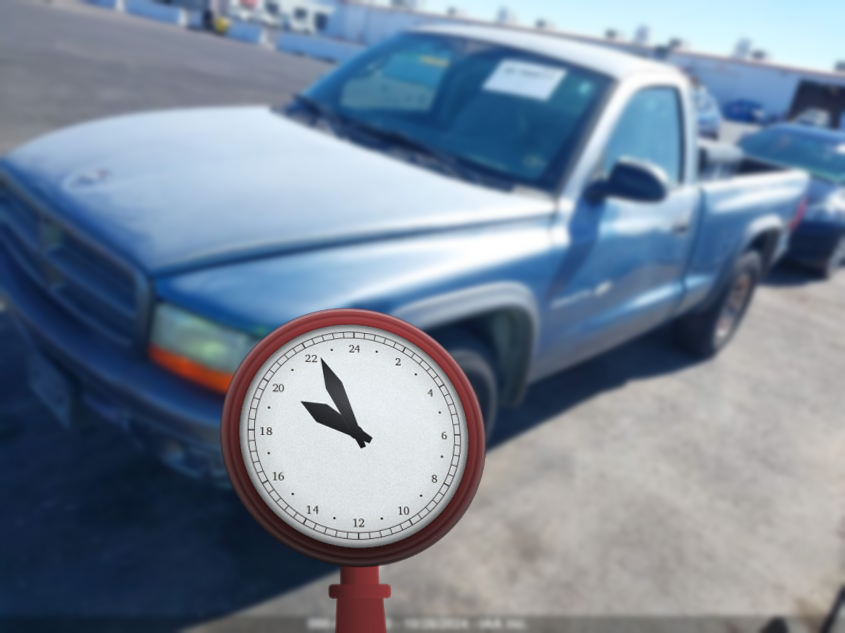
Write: 19:56
